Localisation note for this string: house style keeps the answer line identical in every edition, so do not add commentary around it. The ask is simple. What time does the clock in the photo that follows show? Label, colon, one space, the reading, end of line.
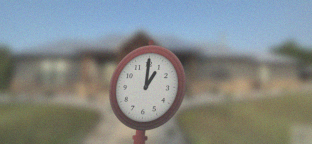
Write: 1:00
